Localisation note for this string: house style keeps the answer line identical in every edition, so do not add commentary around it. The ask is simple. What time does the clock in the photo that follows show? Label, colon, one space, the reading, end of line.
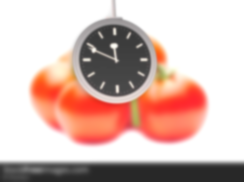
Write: 11:49
